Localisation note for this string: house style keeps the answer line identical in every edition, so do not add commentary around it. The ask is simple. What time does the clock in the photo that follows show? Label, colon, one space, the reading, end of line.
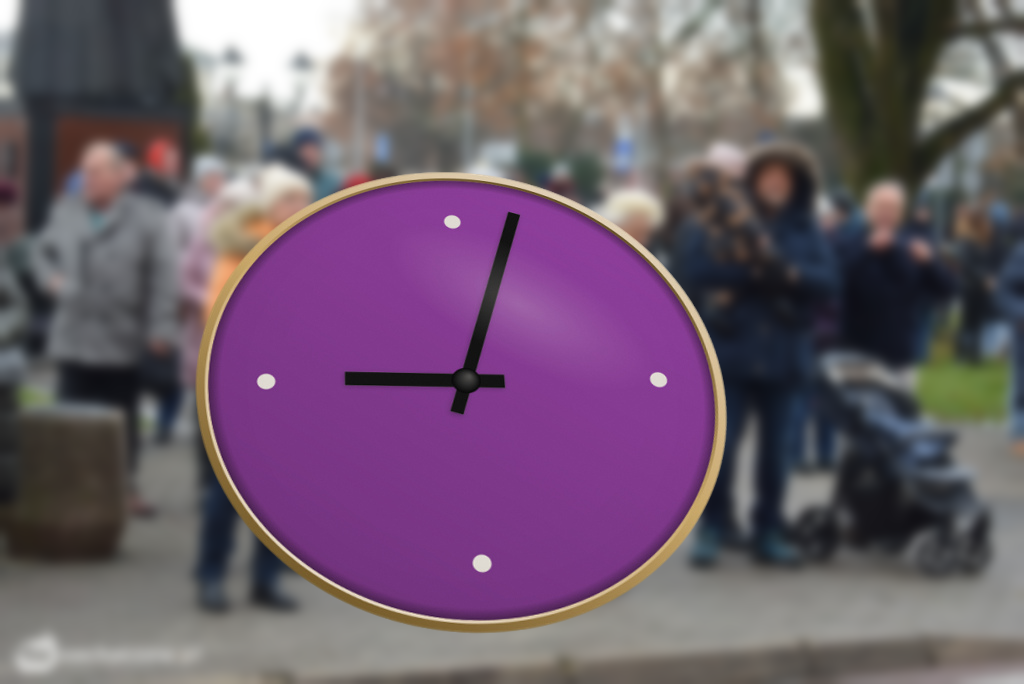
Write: 9:03
